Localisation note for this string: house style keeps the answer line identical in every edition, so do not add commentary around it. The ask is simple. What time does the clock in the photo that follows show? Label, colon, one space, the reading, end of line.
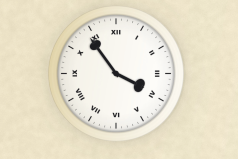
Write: 3:54
